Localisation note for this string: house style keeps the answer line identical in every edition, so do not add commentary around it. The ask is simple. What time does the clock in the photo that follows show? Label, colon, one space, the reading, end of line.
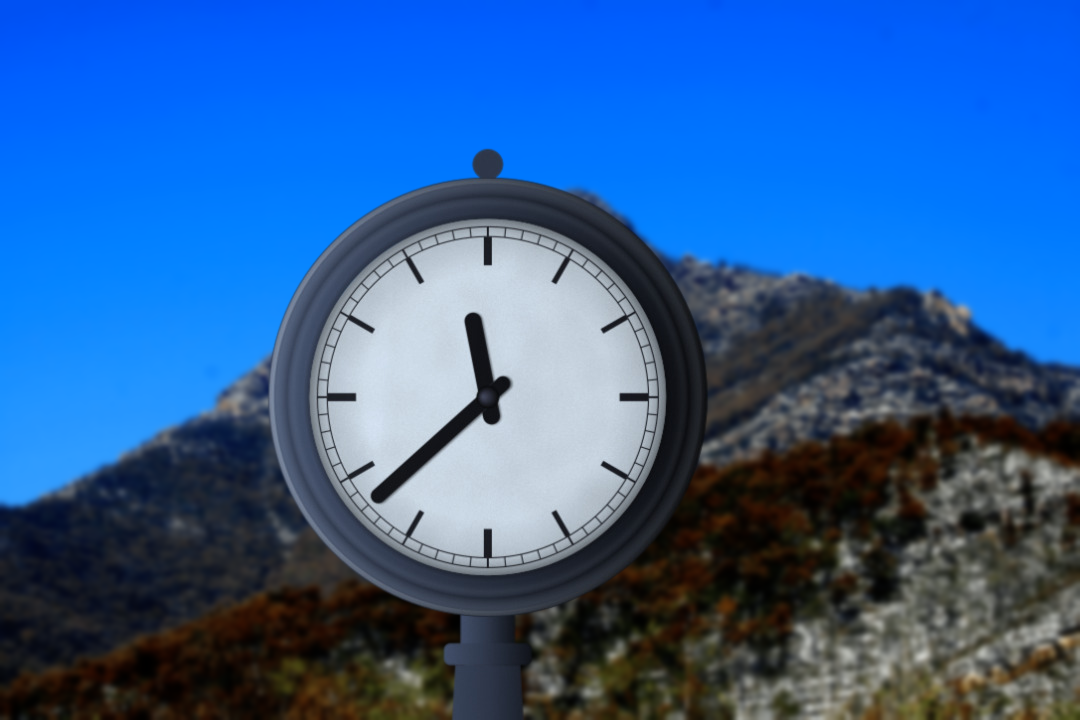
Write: 11:38
